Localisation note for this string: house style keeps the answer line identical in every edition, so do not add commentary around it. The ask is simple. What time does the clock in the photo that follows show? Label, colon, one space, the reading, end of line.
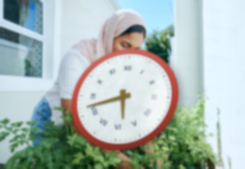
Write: 5:42
